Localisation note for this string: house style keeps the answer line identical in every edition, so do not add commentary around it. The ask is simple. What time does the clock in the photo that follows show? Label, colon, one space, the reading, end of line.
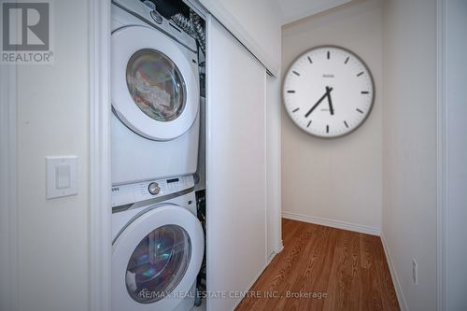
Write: 5:37
